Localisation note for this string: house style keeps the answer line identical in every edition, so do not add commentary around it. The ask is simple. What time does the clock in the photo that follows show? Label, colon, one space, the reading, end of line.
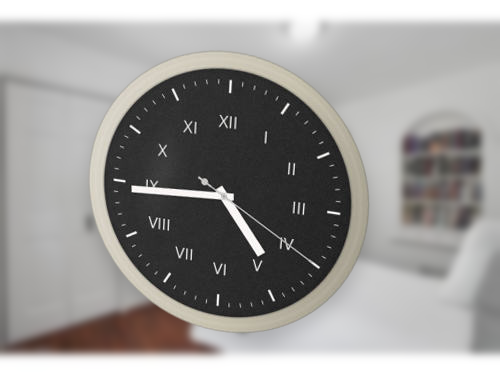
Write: 4:44:20
